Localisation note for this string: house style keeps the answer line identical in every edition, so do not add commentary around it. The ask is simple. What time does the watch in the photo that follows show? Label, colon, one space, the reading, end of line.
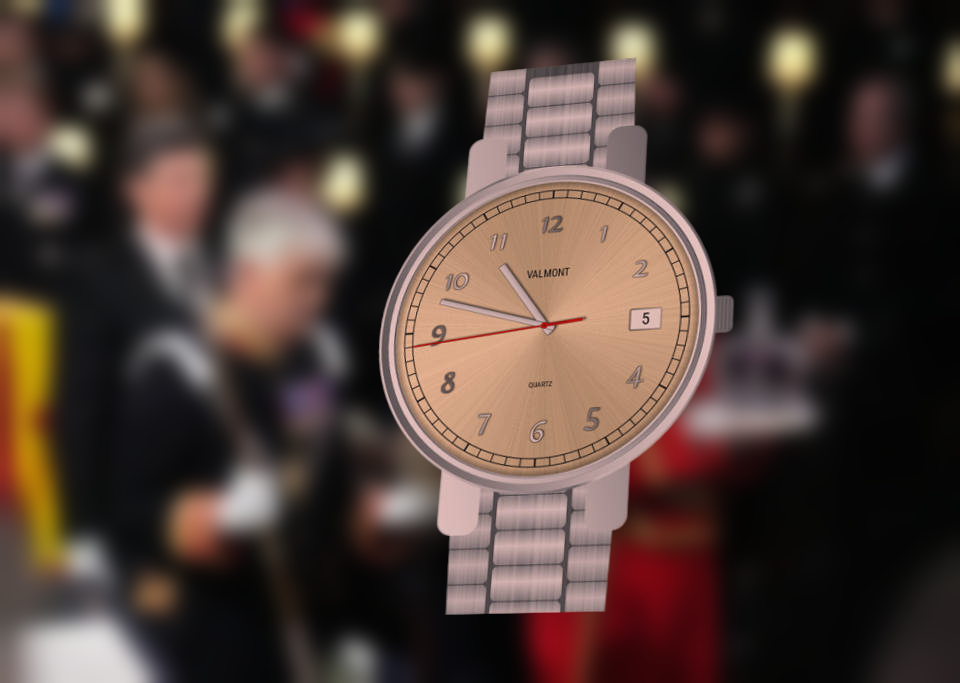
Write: 10:47:44
